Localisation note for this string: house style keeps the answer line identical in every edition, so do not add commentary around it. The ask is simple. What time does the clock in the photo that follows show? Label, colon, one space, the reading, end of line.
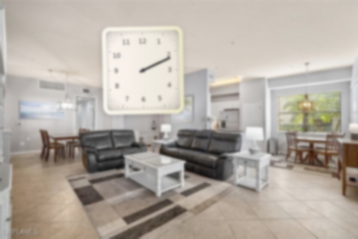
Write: 2:11
